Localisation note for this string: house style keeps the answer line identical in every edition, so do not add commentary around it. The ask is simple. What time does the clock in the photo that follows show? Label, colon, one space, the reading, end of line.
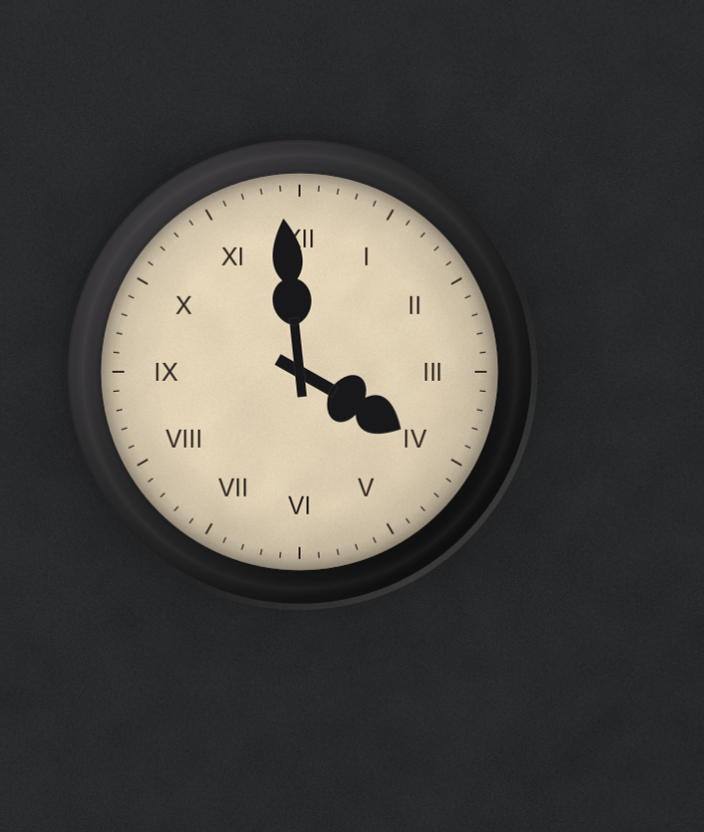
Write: 3:59
